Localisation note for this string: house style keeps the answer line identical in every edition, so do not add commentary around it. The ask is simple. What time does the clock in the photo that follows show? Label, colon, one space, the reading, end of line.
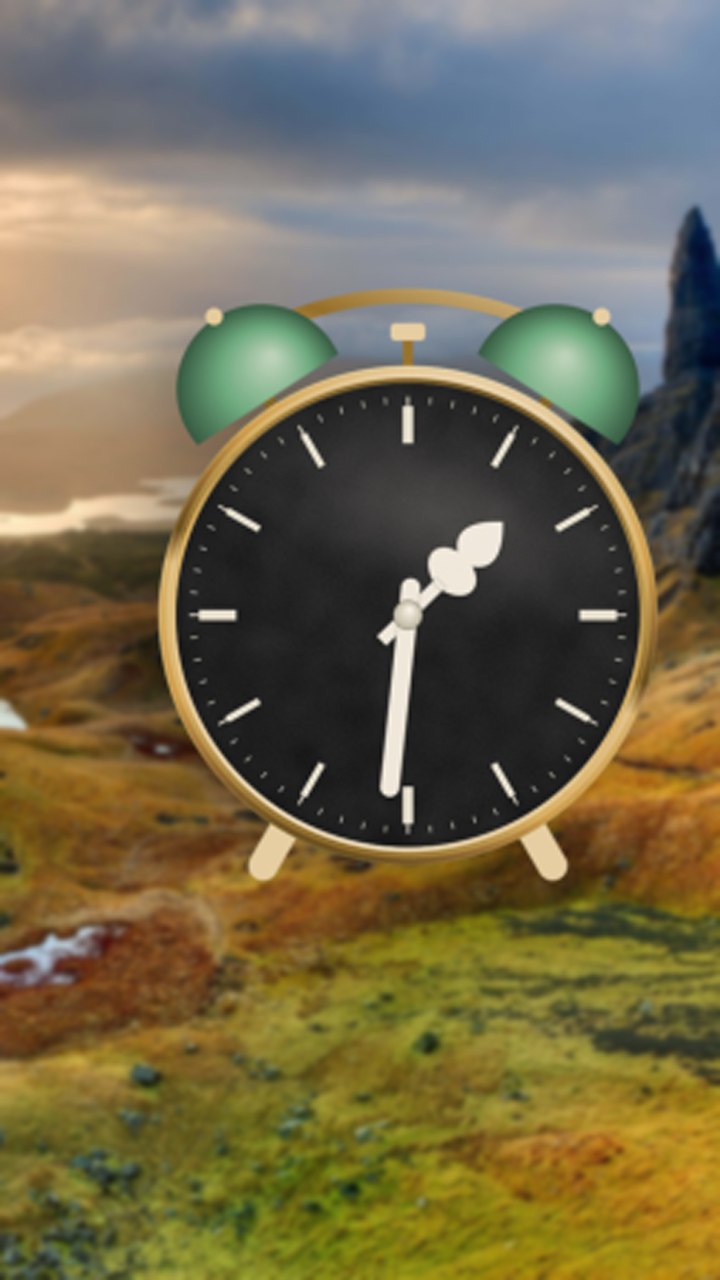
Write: 1:31
